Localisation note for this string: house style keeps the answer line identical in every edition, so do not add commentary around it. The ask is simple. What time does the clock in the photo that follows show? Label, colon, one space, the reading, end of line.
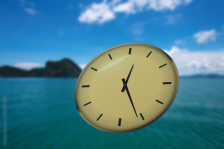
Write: 12:26
